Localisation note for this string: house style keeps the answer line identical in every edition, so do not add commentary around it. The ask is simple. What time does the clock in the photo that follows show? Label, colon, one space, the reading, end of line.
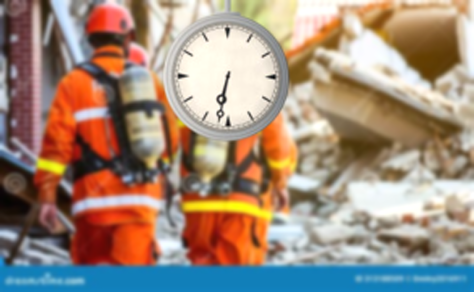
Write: 6:32
